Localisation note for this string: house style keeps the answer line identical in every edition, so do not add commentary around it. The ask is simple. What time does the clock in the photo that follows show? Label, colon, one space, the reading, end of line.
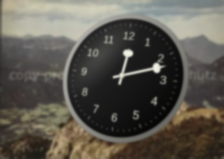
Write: 12:12
